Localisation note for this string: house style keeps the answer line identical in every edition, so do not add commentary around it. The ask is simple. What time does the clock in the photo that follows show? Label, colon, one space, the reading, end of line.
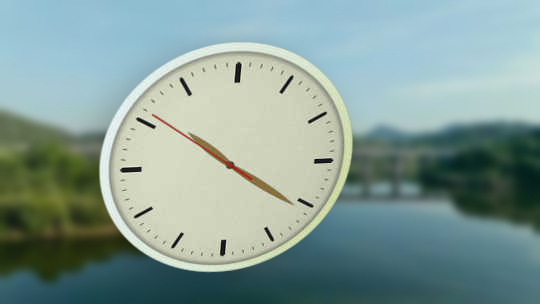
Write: 10:20:51
